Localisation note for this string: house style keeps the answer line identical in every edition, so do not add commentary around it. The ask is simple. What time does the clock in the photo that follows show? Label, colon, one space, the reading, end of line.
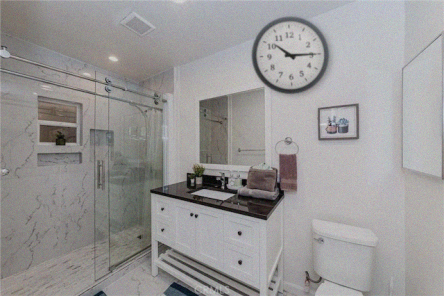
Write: 10:15
